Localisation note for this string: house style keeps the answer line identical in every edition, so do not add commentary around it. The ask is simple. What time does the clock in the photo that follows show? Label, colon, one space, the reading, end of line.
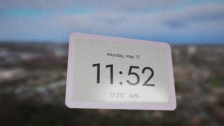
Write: 11:52
